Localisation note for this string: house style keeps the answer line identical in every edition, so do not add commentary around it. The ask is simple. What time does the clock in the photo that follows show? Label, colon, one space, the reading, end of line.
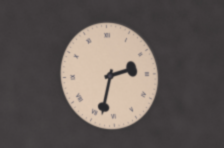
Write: 2:33
